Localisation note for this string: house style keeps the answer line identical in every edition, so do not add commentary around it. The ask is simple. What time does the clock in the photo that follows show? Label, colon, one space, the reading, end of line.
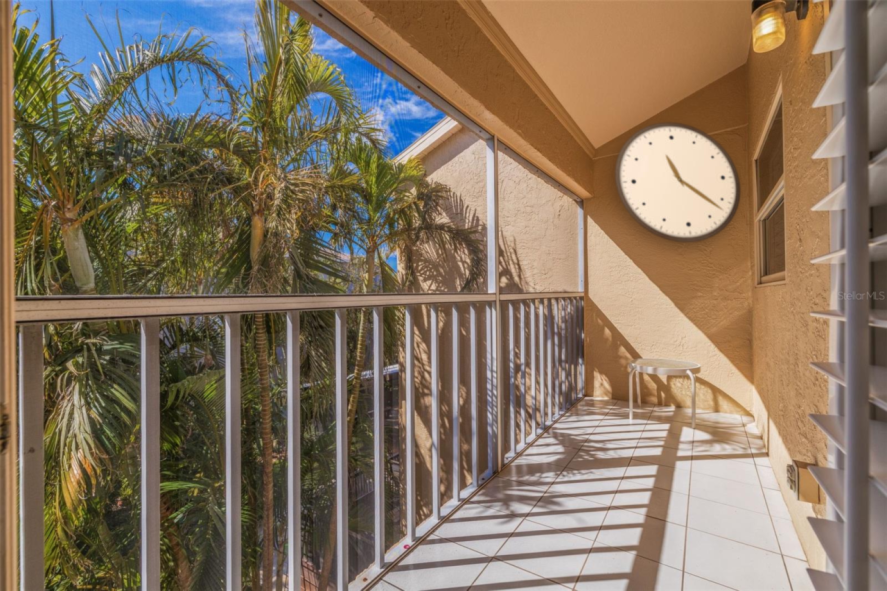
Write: 11:22
